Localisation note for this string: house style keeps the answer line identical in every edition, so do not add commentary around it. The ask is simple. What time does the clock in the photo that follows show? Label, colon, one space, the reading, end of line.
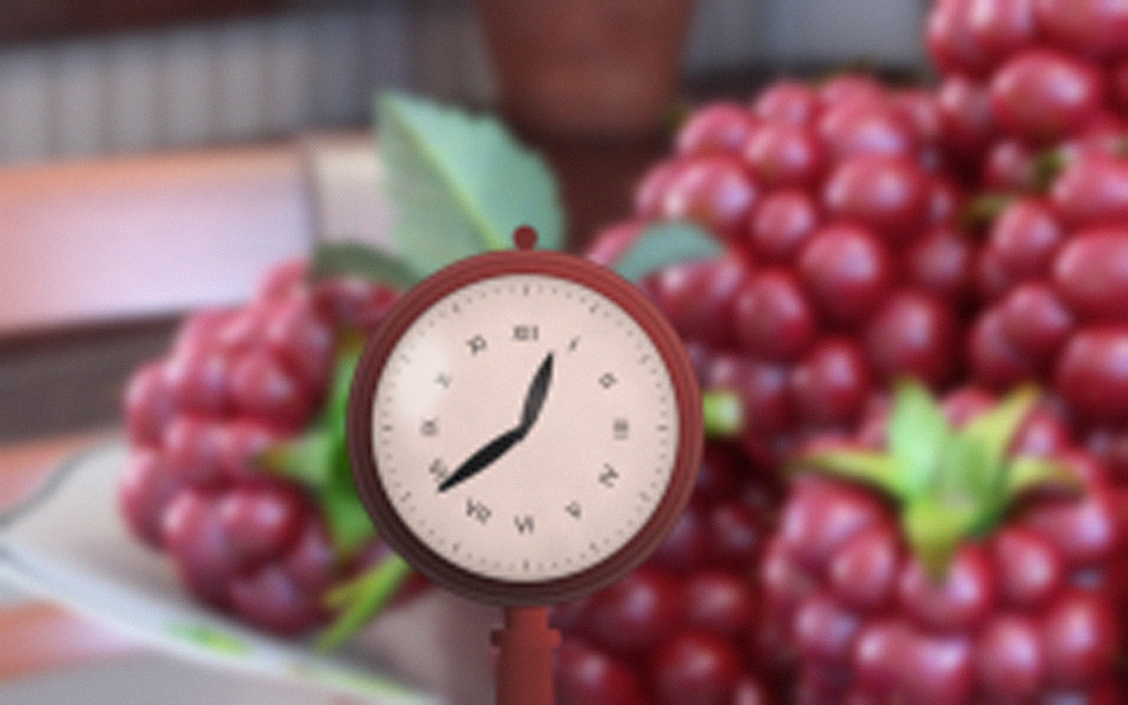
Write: 12:39
